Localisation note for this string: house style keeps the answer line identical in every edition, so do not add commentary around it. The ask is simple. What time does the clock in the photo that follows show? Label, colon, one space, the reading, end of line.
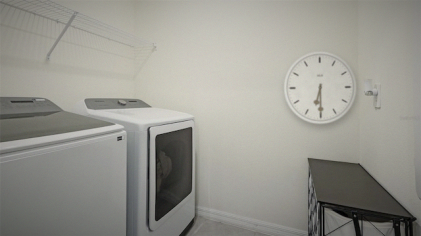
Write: 6:30
